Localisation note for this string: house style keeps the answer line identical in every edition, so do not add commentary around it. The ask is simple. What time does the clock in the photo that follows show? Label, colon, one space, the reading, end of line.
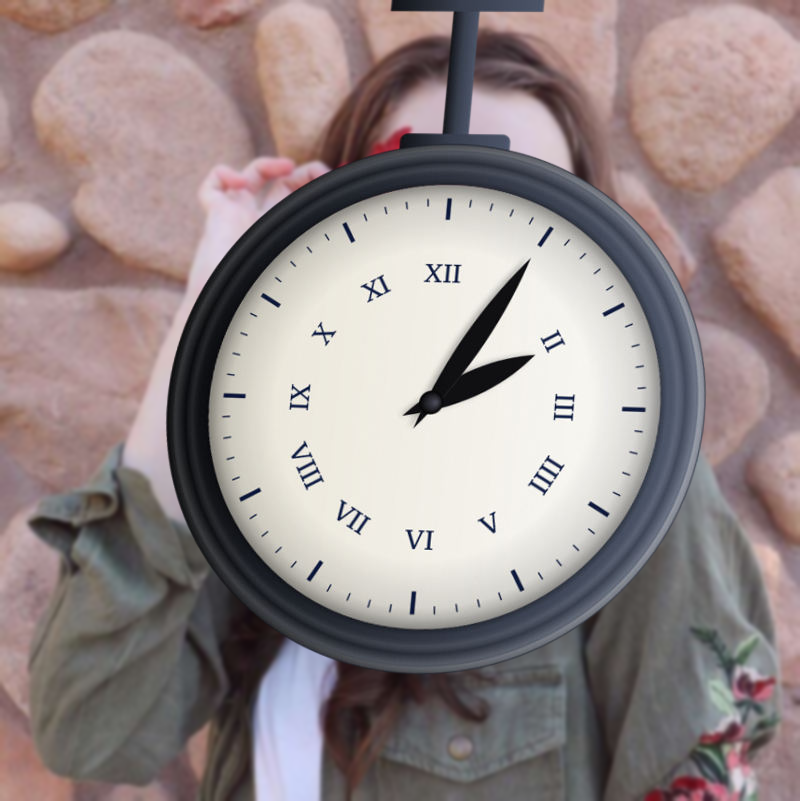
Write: 2:05
